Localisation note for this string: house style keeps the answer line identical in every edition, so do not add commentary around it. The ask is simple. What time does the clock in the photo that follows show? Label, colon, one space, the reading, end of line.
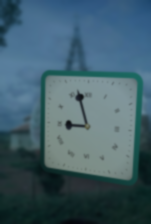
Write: 8:57
